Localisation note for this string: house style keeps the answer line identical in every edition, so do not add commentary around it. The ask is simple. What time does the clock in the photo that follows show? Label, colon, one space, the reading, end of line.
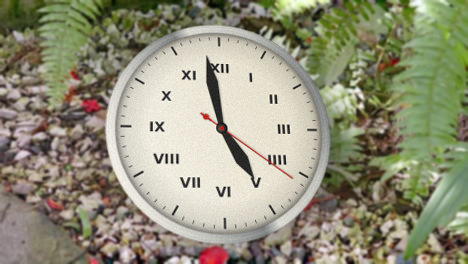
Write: 4:58:21
